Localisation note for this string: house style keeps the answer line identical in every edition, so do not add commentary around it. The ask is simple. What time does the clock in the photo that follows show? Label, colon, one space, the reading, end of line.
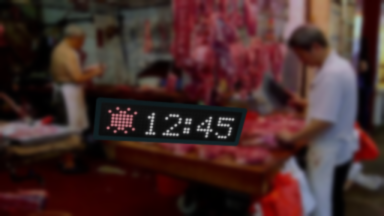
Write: 12:45
